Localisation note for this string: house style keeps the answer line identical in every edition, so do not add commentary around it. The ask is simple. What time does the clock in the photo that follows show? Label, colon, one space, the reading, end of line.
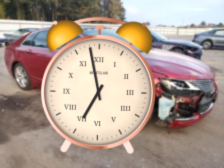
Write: 6:58
